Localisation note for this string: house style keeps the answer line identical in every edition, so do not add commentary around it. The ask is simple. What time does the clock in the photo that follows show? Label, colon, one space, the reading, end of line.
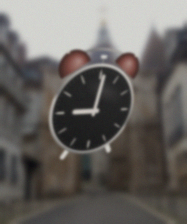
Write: 9:01
